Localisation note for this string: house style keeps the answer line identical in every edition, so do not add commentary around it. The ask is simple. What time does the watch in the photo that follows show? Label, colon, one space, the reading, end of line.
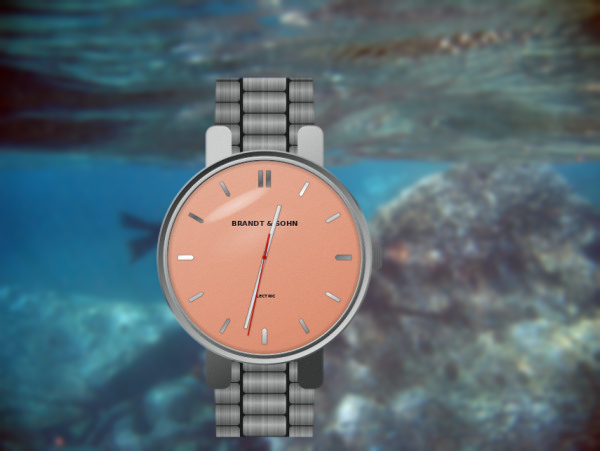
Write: 12:32:32
